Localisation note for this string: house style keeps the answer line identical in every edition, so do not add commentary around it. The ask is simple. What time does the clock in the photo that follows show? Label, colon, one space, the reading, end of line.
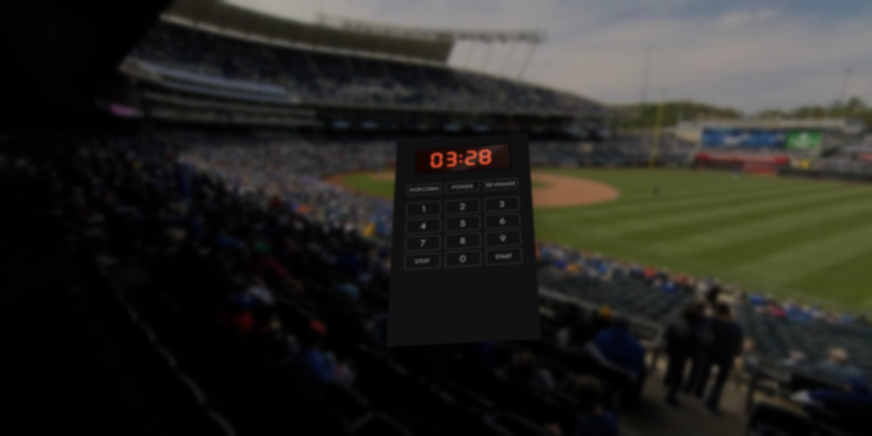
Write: 3:28
